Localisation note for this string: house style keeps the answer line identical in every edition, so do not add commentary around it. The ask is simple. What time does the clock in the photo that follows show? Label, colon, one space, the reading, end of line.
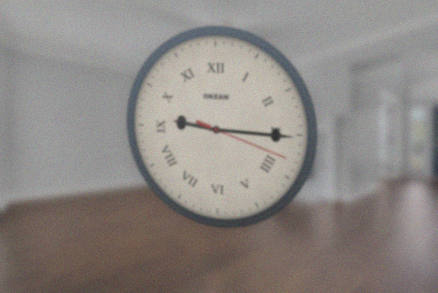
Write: 9:15:18
